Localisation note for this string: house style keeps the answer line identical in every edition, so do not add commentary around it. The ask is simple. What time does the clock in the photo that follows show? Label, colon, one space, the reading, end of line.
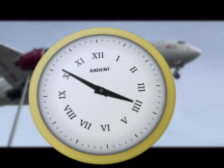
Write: 3:51
